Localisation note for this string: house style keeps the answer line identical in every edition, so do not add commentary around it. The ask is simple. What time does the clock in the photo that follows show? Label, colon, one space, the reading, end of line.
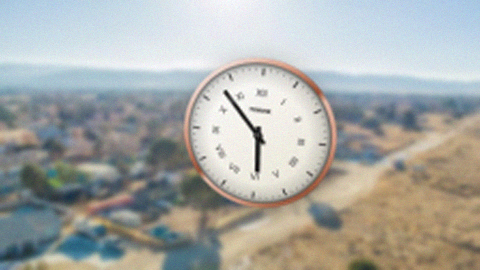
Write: 5:53
